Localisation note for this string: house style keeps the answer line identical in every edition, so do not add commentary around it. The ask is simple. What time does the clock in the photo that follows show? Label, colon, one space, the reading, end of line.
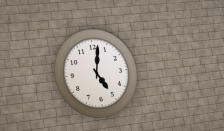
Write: 5:02
